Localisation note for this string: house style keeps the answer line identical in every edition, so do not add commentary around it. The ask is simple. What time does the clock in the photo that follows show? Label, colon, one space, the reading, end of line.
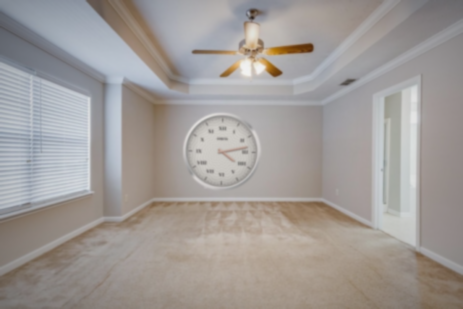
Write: 4:13
